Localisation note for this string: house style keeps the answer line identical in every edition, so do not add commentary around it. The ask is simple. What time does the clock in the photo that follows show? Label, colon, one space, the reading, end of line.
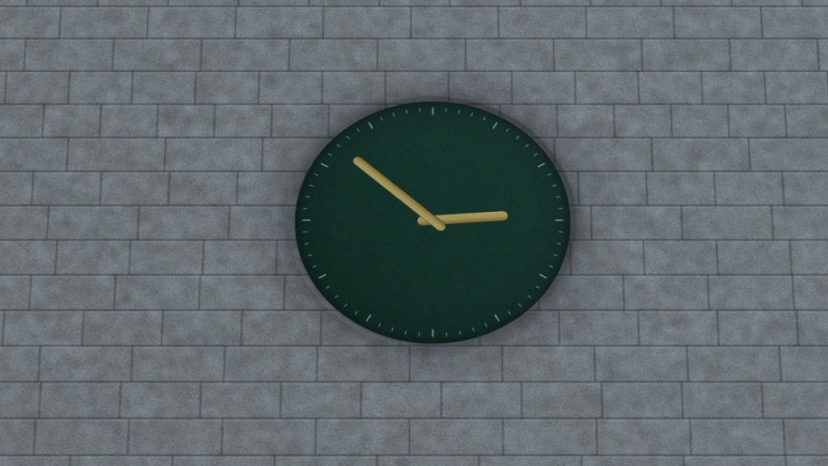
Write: 2:52
